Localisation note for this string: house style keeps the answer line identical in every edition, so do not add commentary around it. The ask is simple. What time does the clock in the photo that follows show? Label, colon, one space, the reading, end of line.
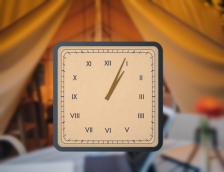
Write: 1:04
